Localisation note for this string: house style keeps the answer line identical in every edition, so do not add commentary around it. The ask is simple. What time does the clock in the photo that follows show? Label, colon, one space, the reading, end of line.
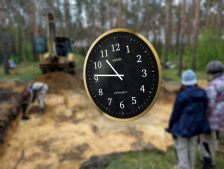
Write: 10:46
